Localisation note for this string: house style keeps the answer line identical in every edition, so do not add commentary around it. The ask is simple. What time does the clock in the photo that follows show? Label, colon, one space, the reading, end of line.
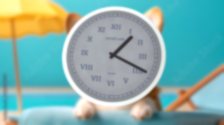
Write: 1:19
